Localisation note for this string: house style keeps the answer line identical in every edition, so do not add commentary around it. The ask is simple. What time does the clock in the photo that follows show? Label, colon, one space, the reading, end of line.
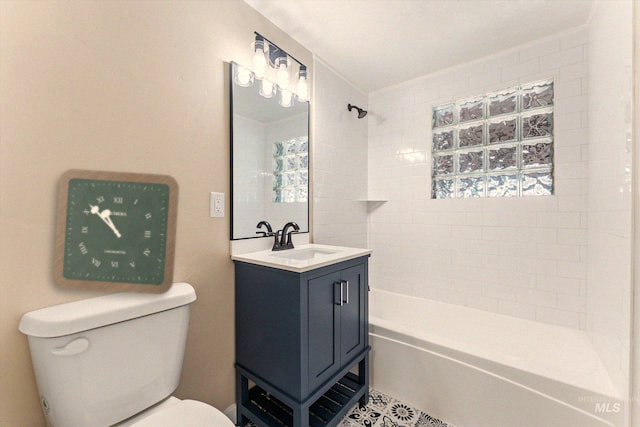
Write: 10:52
